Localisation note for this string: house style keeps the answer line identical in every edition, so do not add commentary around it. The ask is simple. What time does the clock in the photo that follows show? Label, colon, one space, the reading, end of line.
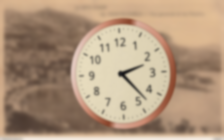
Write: 2:23
